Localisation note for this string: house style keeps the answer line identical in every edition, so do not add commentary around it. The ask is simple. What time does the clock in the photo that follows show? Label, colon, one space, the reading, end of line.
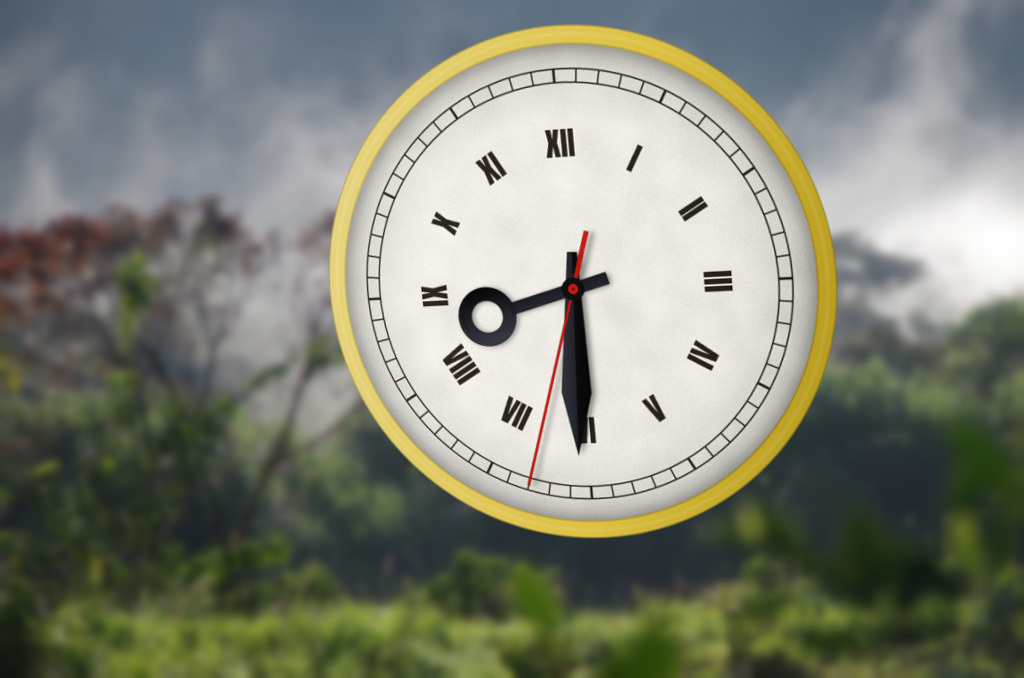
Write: 8:30:33
